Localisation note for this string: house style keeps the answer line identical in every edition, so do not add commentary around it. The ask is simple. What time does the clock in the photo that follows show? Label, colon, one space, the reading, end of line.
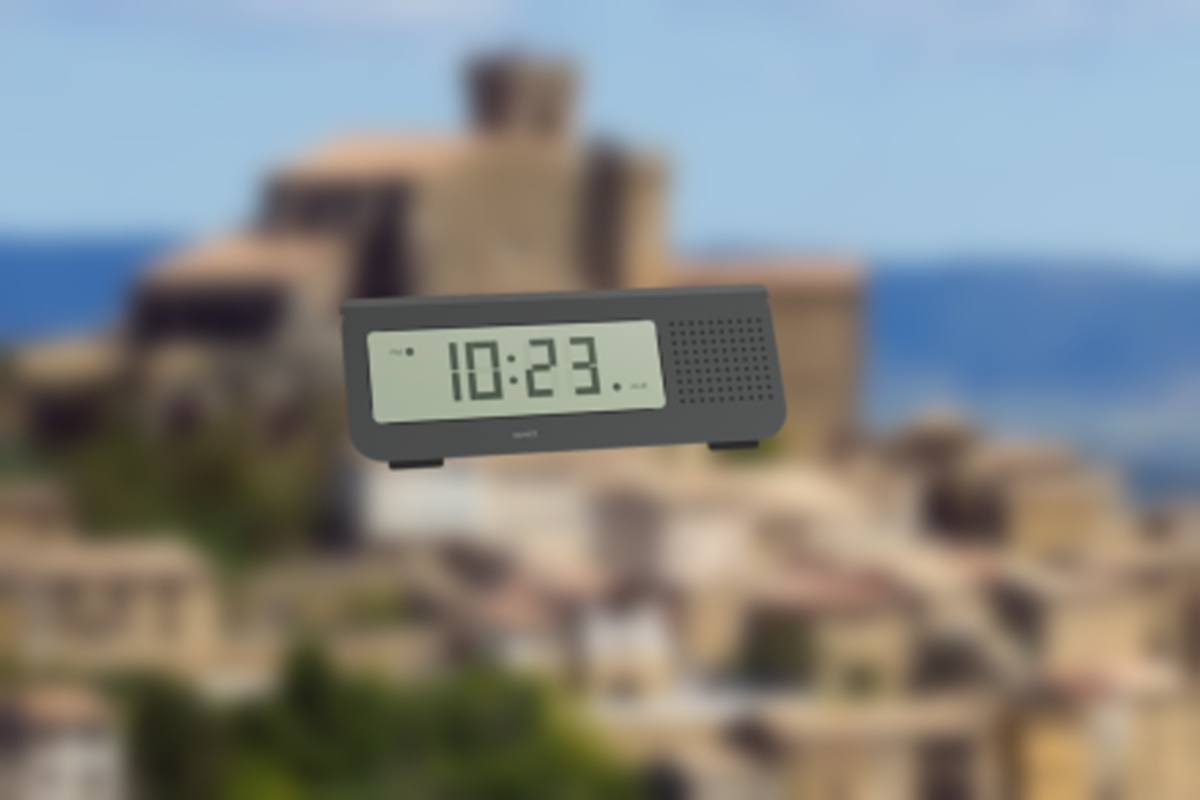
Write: 10:23
